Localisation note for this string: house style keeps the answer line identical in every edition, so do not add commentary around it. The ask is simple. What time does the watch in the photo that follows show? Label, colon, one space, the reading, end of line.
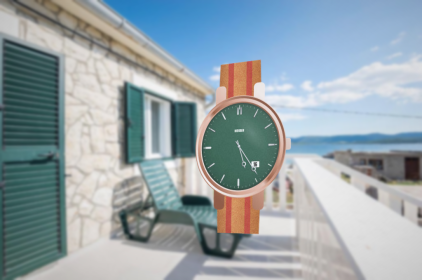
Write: 5:24
